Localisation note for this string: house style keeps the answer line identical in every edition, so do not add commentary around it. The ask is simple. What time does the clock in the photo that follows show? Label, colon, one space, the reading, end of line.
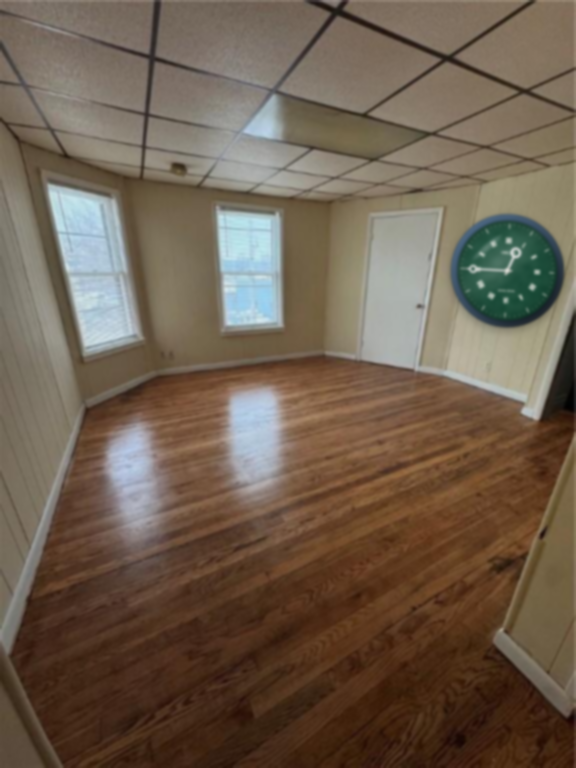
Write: 12:45
